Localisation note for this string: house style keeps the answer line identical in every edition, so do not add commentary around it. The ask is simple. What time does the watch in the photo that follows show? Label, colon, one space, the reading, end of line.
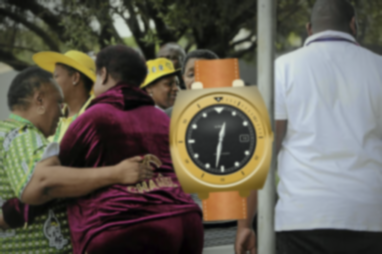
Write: 12:32
